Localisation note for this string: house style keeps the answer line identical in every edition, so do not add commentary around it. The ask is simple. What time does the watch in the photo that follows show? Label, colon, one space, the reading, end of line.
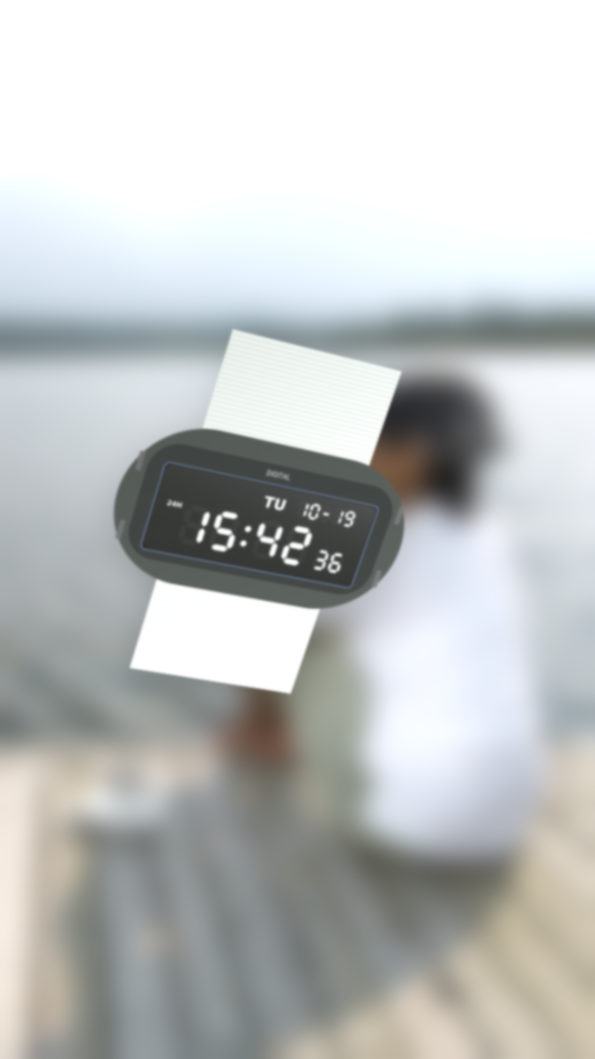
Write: 15:42:36
